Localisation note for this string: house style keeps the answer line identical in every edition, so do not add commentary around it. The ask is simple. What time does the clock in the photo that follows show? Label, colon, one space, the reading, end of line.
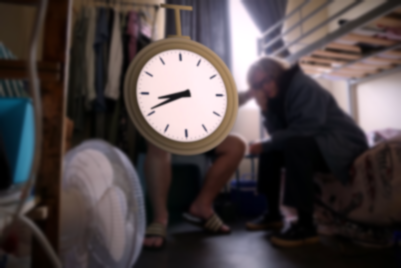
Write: 8:41
